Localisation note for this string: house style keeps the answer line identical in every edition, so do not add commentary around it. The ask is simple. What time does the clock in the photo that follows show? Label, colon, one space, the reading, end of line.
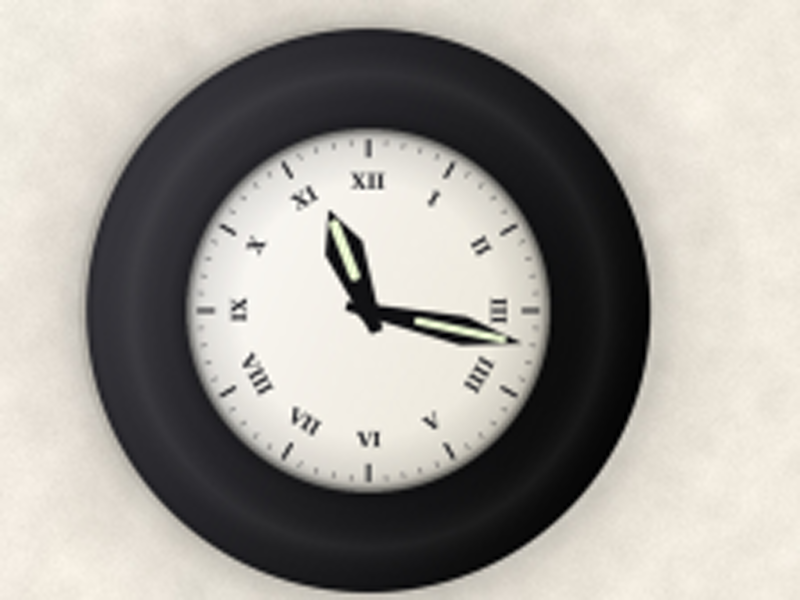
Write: 11:17
